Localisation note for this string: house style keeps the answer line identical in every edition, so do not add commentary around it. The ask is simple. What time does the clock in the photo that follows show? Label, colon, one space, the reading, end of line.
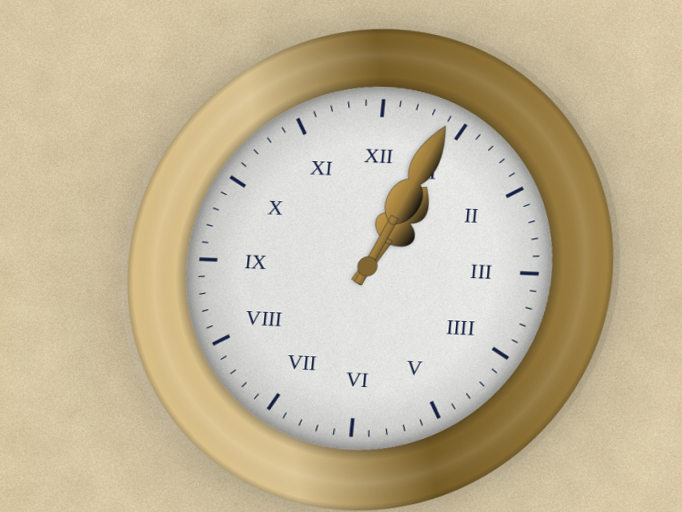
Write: 1:04
